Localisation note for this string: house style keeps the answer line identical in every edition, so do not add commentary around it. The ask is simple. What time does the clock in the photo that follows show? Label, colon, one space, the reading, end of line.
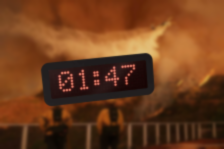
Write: 1:47
